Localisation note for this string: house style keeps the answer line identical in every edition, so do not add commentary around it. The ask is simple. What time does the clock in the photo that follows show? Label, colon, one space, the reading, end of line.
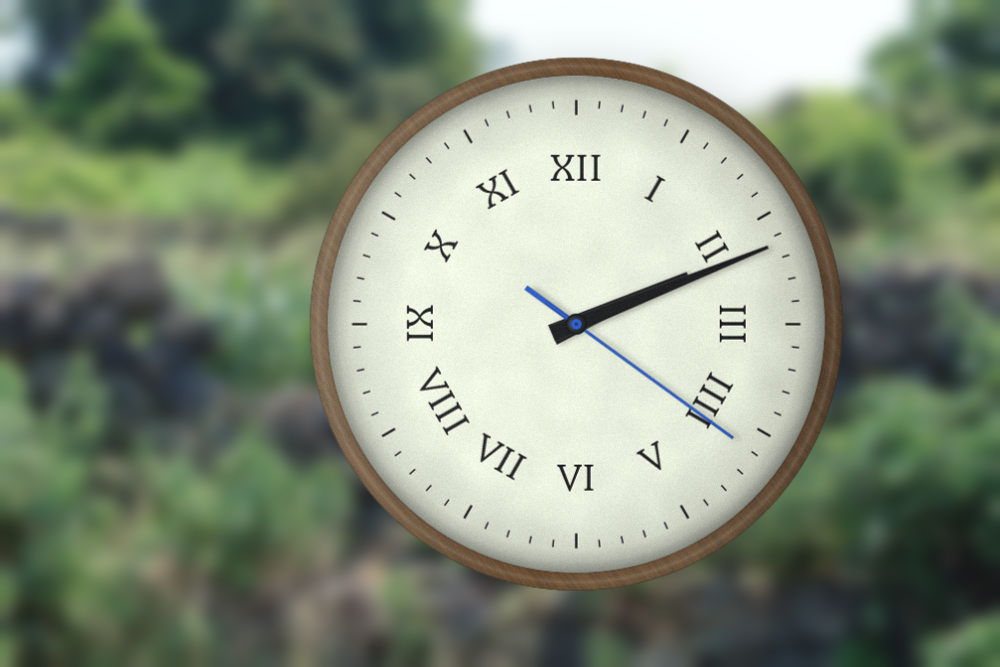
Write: 2:11:21
